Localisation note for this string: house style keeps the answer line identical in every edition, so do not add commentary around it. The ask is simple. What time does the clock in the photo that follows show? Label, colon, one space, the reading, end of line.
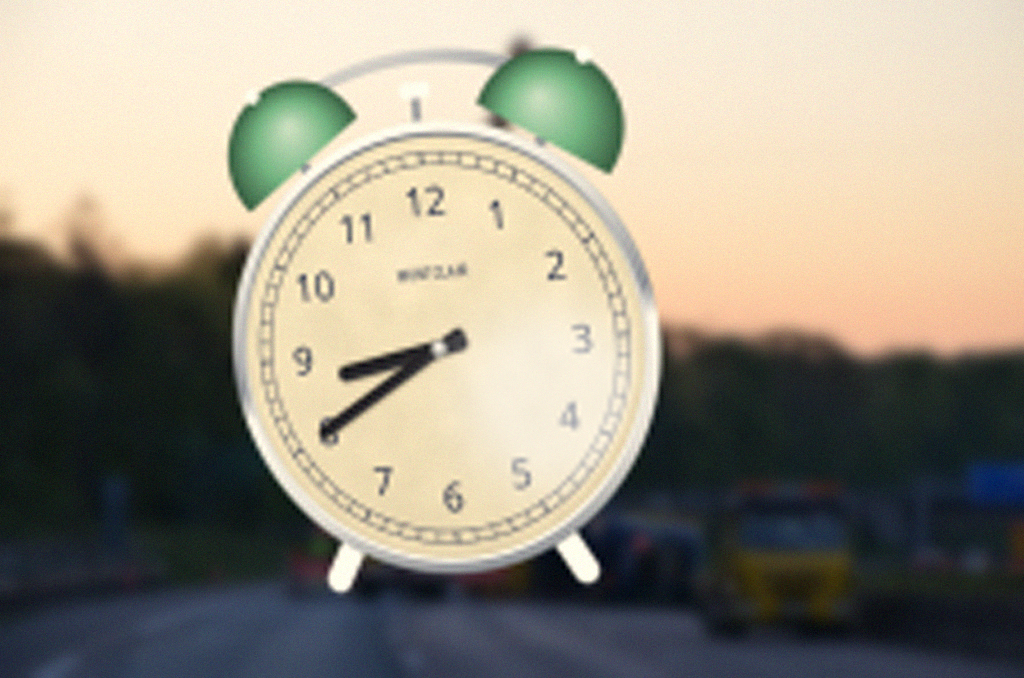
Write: 8:40
